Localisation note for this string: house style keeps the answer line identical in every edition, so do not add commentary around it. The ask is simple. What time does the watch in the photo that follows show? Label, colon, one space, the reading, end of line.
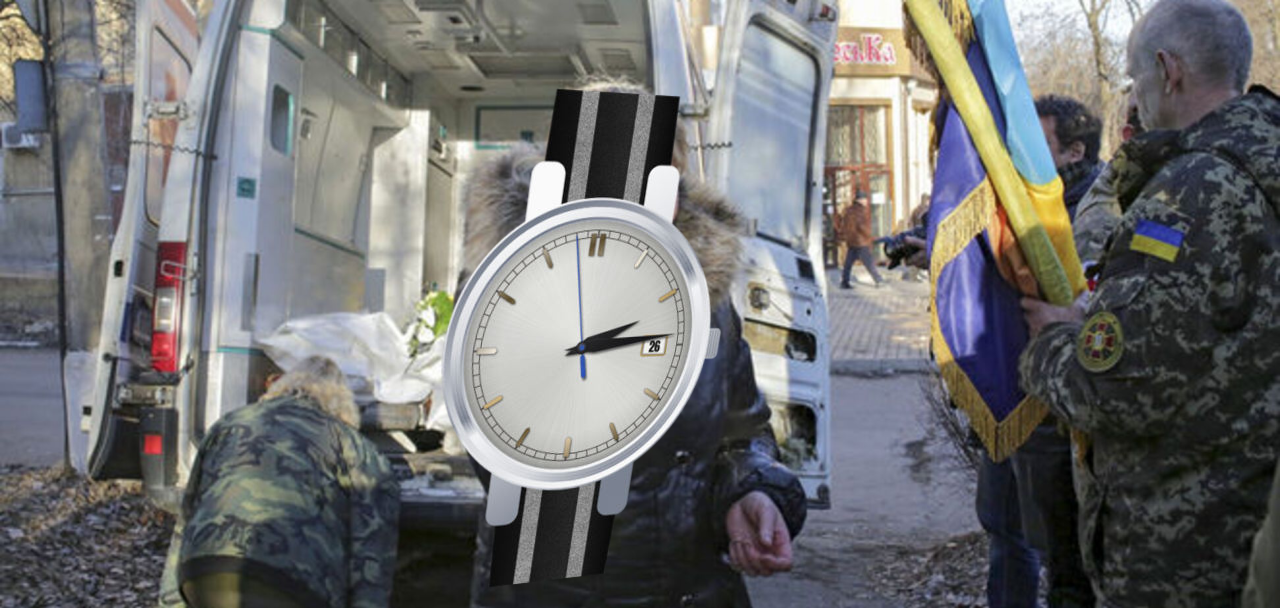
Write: 2:13:58
